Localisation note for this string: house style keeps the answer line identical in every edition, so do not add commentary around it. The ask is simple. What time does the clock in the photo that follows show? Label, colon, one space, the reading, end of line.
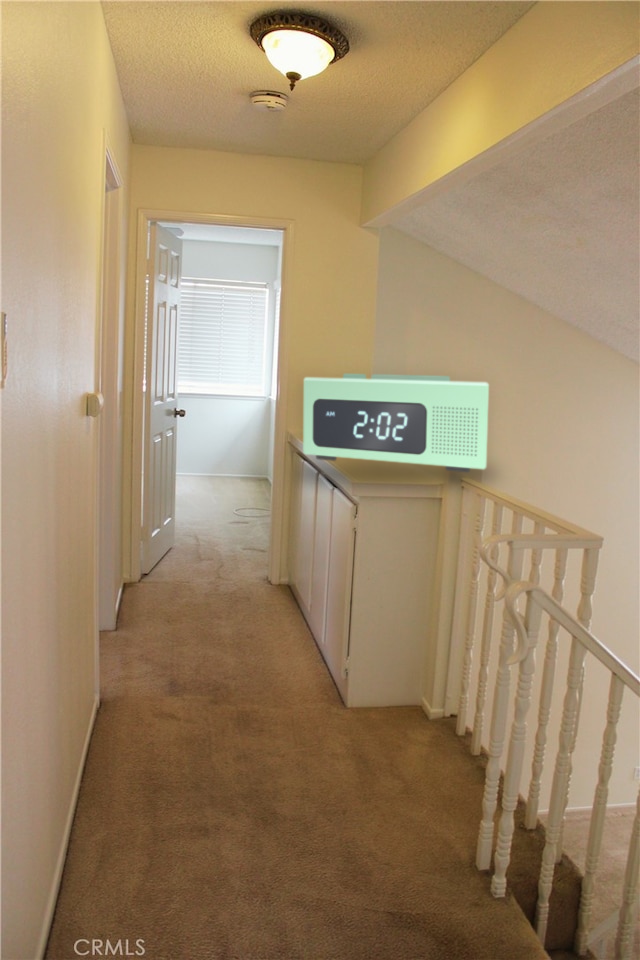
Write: 2:02
